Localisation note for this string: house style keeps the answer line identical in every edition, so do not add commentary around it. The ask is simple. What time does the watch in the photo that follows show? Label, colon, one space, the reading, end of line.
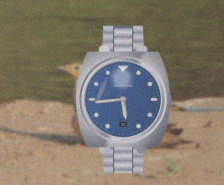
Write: 5:44
